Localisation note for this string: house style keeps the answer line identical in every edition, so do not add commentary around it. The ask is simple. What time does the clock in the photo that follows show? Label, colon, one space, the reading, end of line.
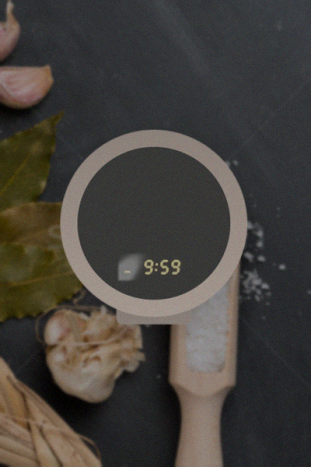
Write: 9:59
